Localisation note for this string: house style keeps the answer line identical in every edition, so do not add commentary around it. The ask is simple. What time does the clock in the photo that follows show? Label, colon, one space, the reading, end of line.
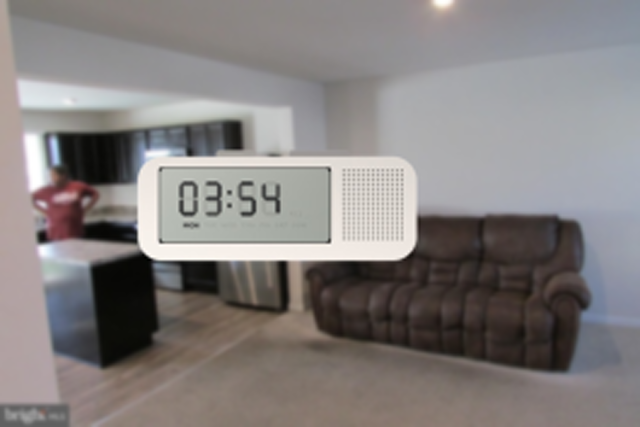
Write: 3:54
